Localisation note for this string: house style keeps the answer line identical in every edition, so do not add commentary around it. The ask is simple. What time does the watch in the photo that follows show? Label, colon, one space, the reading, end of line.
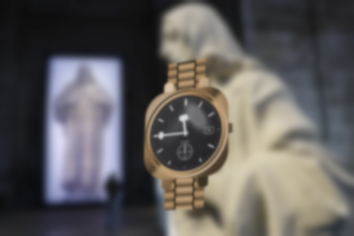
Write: 11:45
